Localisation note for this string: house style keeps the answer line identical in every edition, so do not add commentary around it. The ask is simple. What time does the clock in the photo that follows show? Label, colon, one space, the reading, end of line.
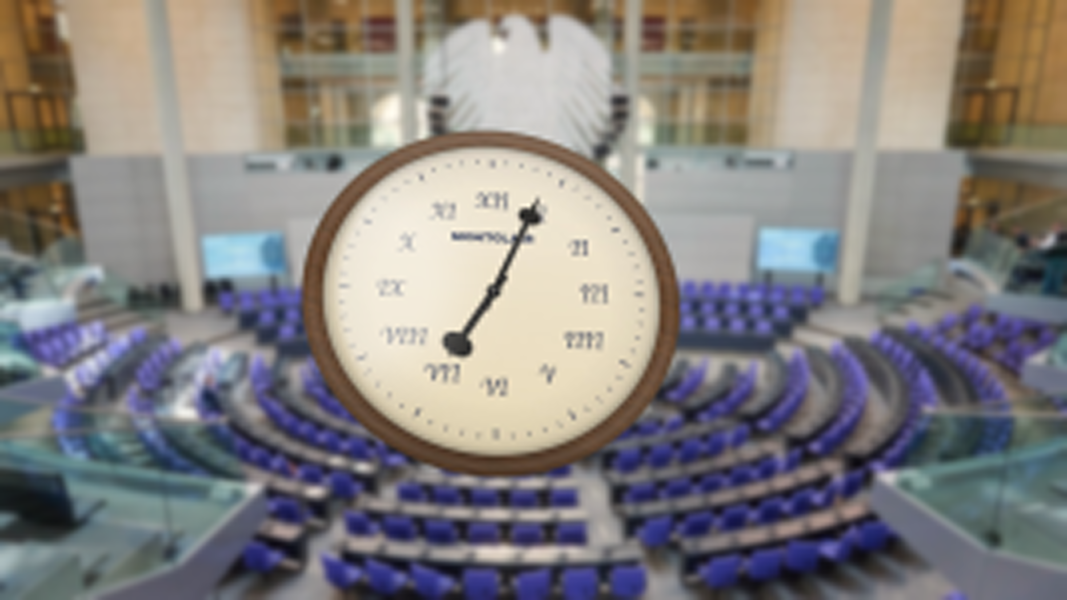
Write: 7:04
